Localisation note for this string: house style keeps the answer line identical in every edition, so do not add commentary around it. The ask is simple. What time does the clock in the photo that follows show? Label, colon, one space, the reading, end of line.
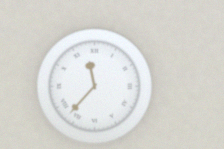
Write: 11:37
